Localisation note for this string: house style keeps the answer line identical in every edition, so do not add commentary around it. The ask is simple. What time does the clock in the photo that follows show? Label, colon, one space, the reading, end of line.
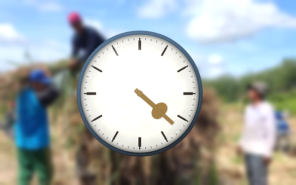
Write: 4:22
